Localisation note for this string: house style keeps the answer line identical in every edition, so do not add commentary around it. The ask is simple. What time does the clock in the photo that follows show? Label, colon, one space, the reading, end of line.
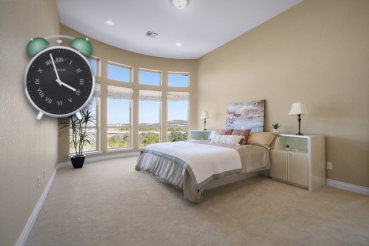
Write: 3:57
